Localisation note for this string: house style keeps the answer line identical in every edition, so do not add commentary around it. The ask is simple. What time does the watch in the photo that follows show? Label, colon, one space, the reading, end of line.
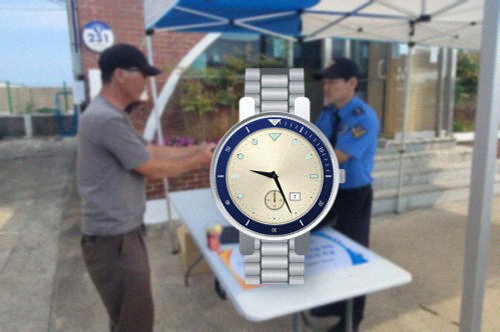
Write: 9:26
